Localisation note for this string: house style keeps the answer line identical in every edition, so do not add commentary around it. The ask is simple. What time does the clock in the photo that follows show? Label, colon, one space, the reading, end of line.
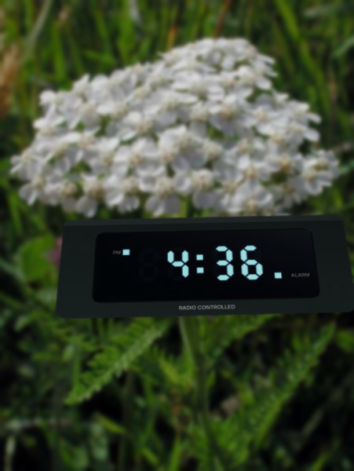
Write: 4:36
